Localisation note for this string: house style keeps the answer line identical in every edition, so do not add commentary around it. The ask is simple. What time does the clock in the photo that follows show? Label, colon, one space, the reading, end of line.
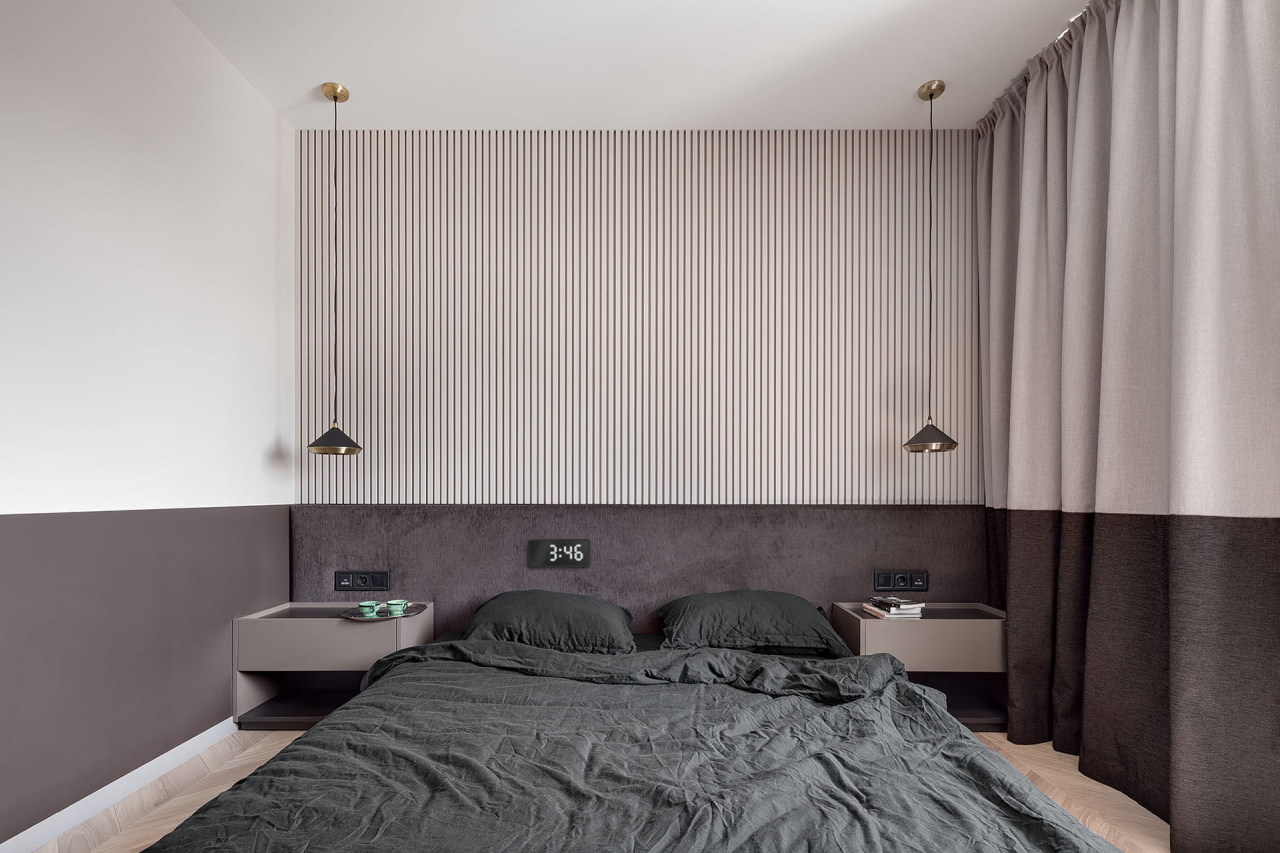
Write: 3:46
